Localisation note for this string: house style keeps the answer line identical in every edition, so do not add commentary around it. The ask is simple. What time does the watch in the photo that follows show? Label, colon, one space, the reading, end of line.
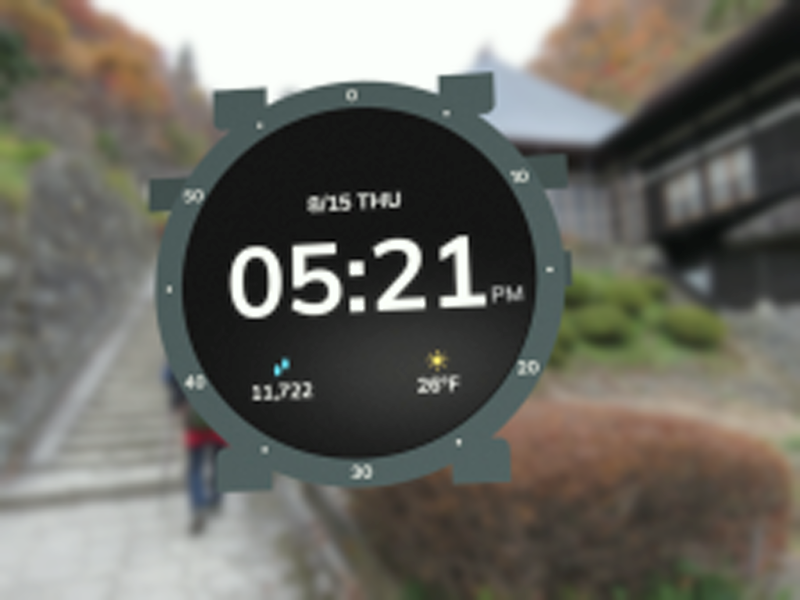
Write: 5:21
